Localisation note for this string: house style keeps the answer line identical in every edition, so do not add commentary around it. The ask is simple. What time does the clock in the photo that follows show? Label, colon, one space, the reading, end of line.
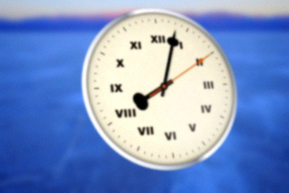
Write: 8:03:10
